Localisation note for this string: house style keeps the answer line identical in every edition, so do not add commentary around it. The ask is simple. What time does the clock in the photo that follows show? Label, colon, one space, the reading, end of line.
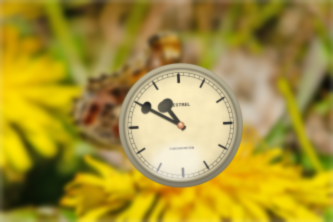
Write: 10:50
